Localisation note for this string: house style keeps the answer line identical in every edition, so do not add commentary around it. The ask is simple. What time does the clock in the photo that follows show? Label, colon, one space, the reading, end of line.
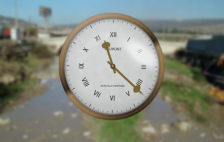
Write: 11:22
